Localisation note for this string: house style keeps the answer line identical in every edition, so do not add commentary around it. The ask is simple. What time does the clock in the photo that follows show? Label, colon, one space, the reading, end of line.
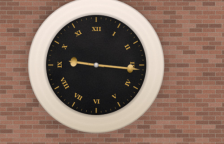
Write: 9:16
